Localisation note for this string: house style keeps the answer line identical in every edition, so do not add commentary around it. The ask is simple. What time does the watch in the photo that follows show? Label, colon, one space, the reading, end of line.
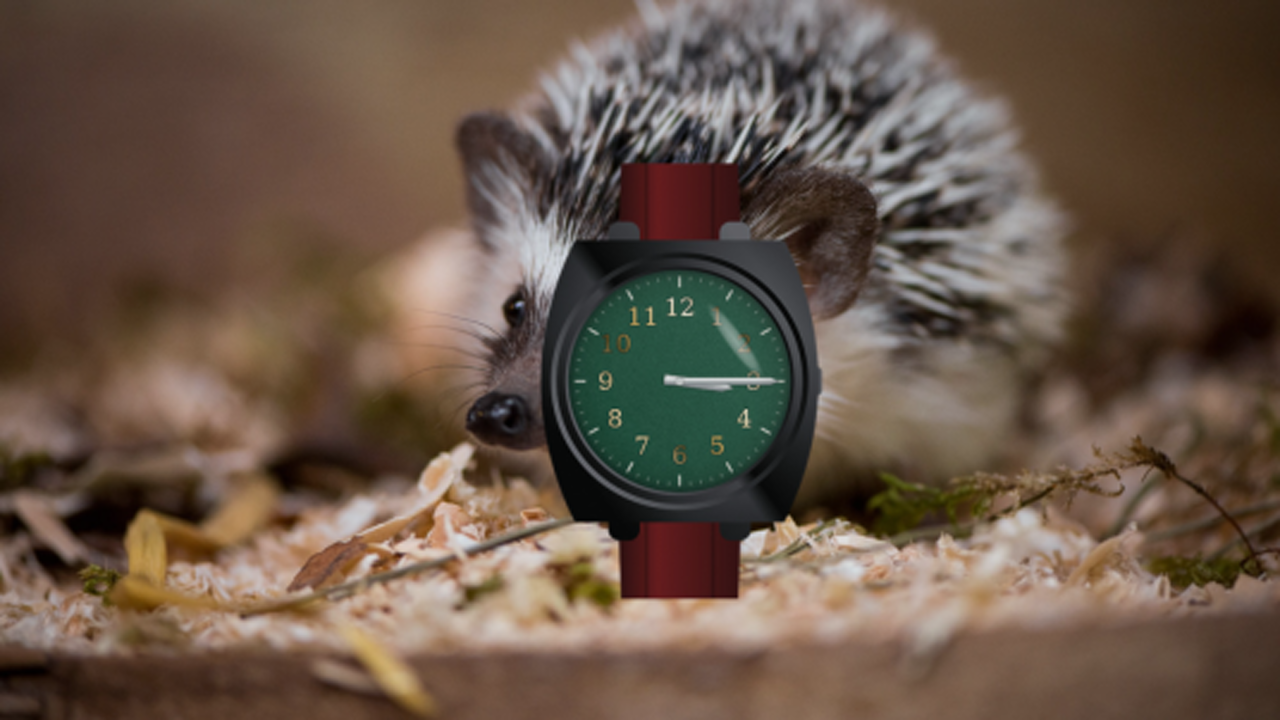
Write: 3:15
